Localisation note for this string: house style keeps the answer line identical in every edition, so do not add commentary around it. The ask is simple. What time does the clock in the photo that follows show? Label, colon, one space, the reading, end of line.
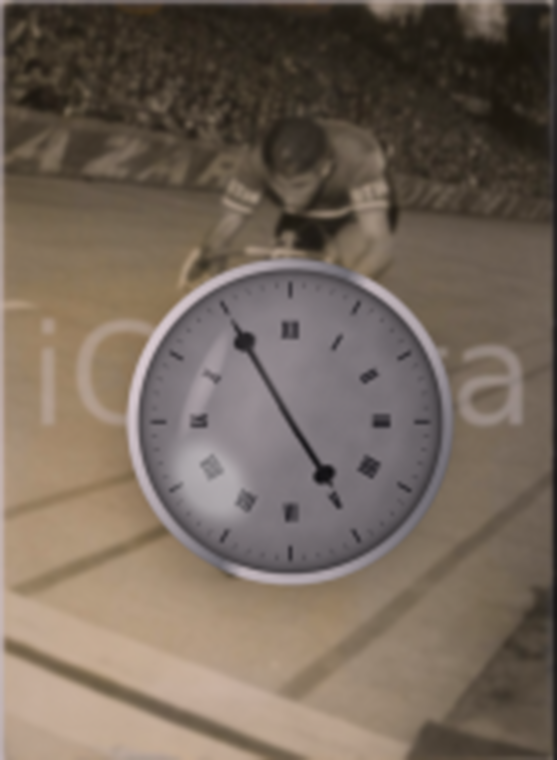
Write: 4:55
